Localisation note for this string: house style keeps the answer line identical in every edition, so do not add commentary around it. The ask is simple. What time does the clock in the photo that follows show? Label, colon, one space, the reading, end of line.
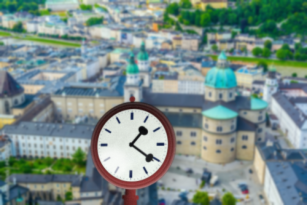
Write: 1:21
